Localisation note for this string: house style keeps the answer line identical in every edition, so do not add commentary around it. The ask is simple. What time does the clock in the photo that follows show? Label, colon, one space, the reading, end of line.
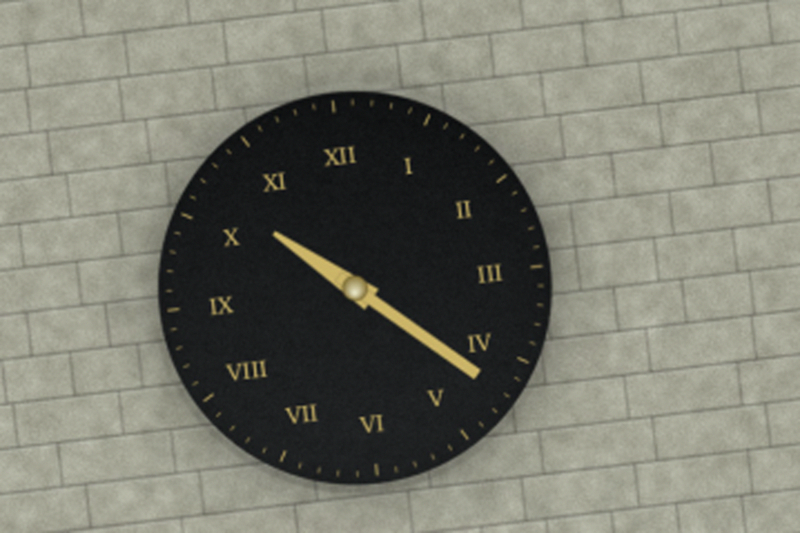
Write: 10:22
